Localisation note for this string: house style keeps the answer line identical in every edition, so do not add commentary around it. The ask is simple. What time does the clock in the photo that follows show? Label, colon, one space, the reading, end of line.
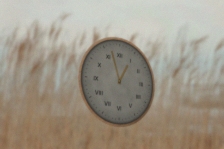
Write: 12:57
